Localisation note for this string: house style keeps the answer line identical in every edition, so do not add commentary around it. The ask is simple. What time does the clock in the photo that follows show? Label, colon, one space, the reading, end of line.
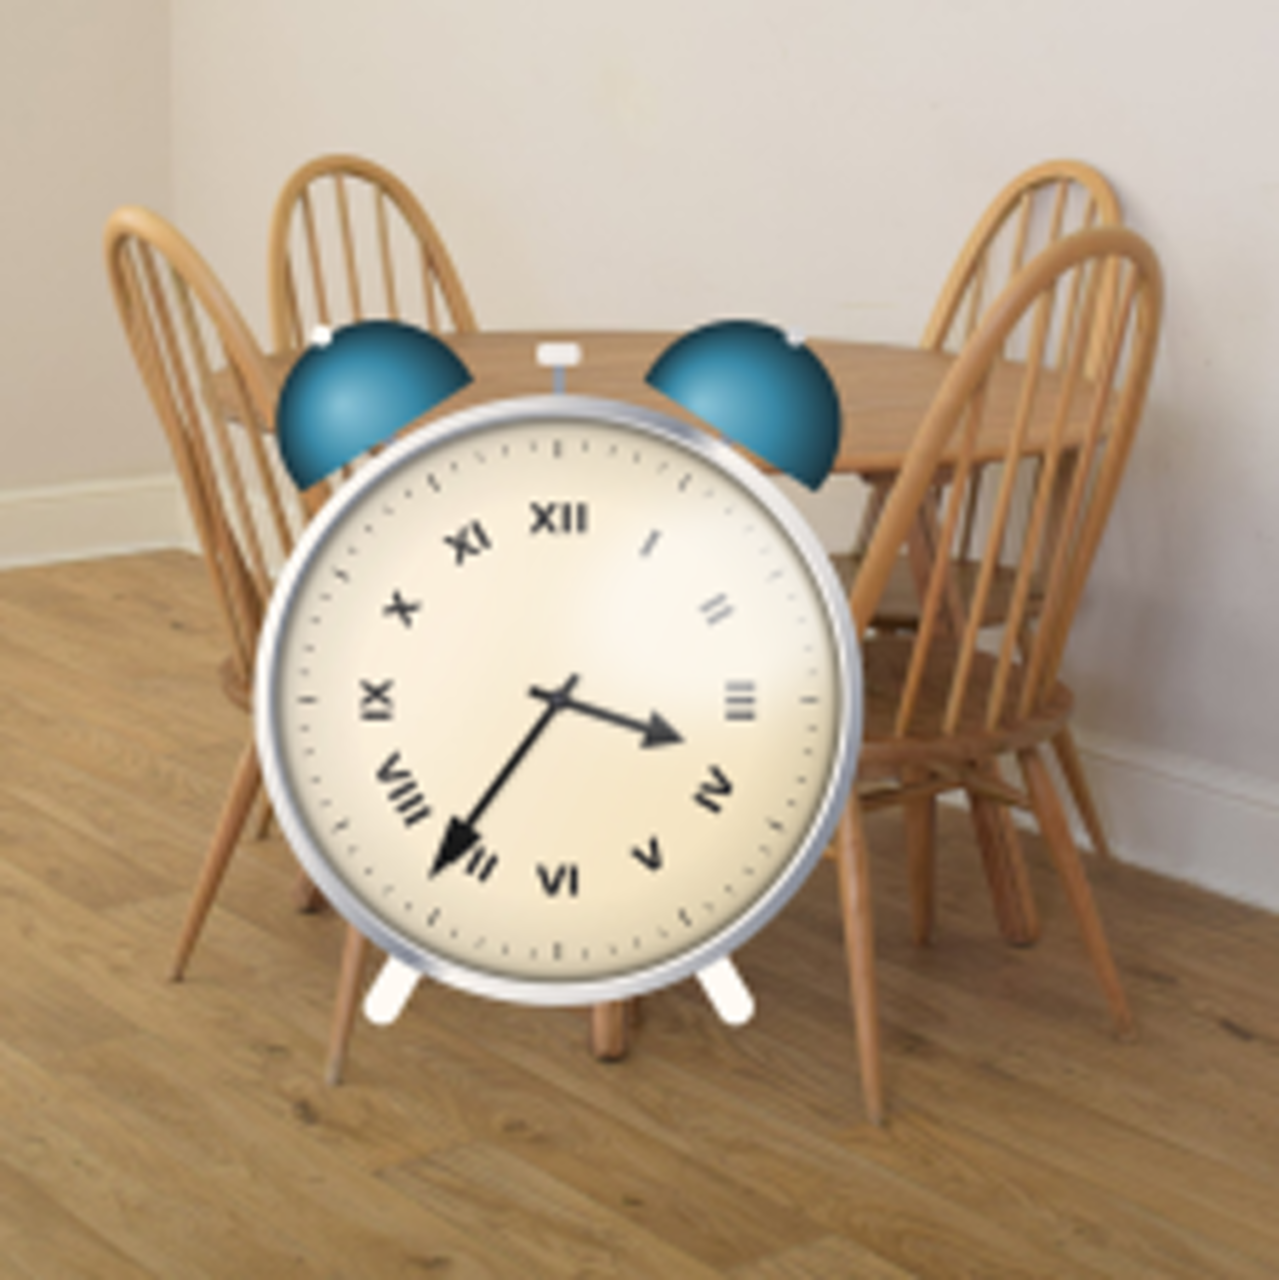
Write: 3:36
